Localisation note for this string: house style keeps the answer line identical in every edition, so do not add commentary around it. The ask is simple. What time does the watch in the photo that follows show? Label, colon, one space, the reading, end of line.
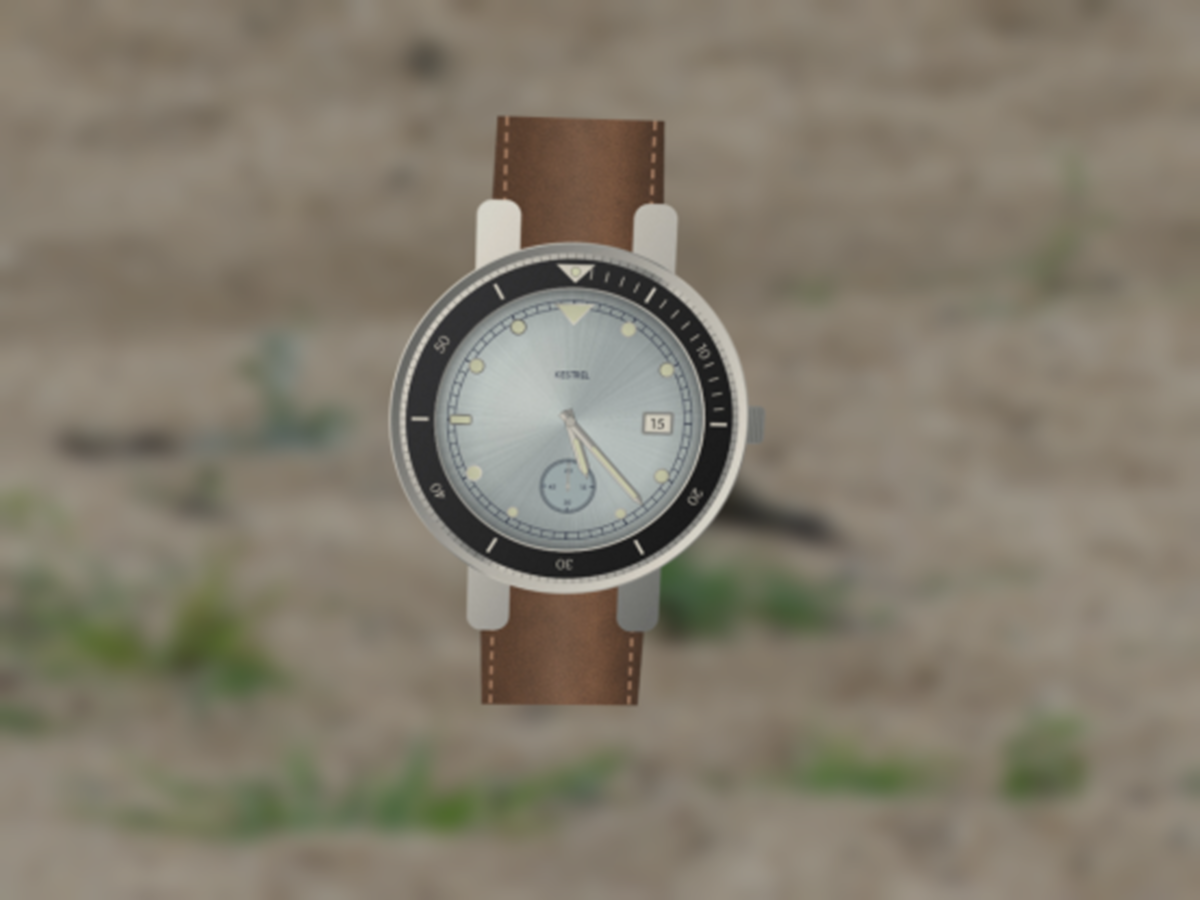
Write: 5:23
